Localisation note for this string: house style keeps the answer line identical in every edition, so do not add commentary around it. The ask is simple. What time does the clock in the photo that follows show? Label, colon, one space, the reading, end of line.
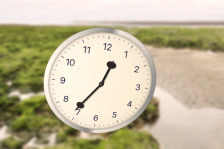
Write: 12:36
